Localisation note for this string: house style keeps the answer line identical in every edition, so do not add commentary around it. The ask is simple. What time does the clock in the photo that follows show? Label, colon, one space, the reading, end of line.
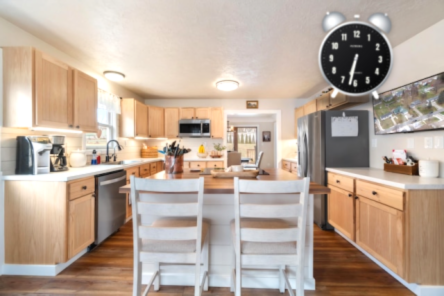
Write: 6:32
